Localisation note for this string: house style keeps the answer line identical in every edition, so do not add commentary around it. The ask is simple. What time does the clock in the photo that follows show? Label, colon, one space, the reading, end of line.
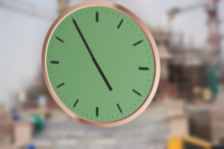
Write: 4:55
